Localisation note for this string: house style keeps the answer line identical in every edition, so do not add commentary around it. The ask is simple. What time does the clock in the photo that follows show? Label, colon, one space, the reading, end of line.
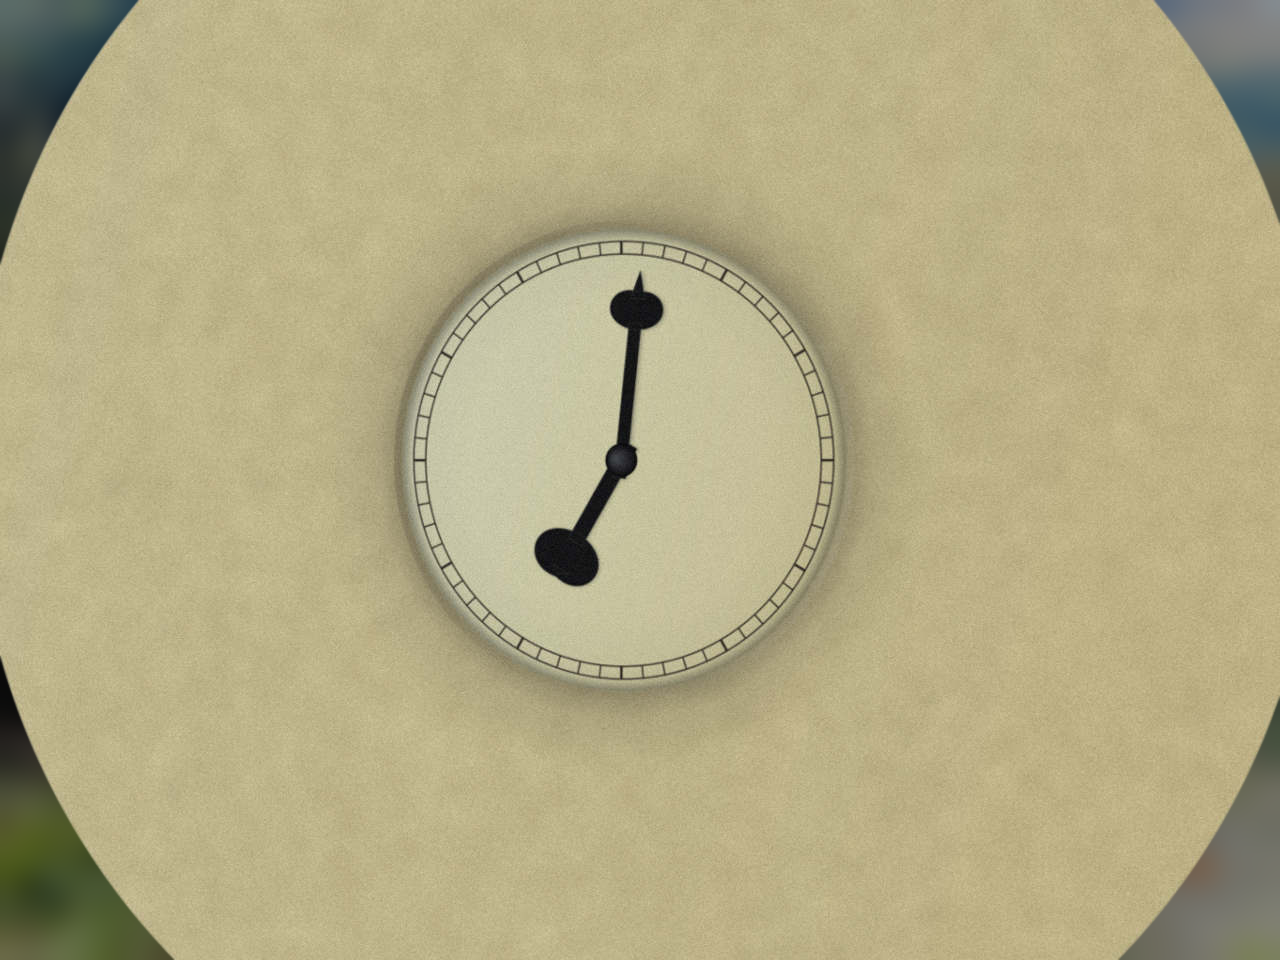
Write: 7:01
